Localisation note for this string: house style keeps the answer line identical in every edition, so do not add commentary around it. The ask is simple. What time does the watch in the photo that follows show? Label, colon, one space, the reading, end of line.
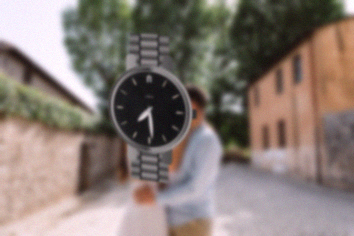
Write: 7:29
